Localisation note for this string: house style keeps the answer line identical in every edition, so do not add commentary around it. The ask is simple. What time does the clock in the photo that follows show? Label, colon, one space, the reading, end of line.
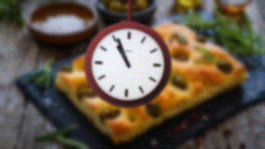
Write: 10:56
